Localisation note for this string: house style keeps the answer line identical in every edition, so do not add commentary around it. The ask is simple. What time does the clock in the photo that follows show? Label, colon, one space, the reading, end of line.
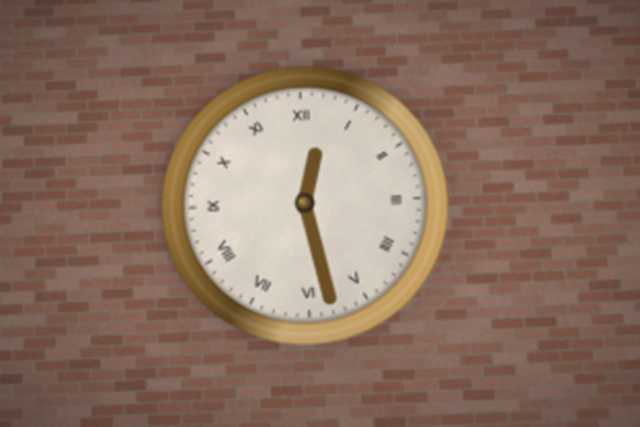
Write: 12:28
